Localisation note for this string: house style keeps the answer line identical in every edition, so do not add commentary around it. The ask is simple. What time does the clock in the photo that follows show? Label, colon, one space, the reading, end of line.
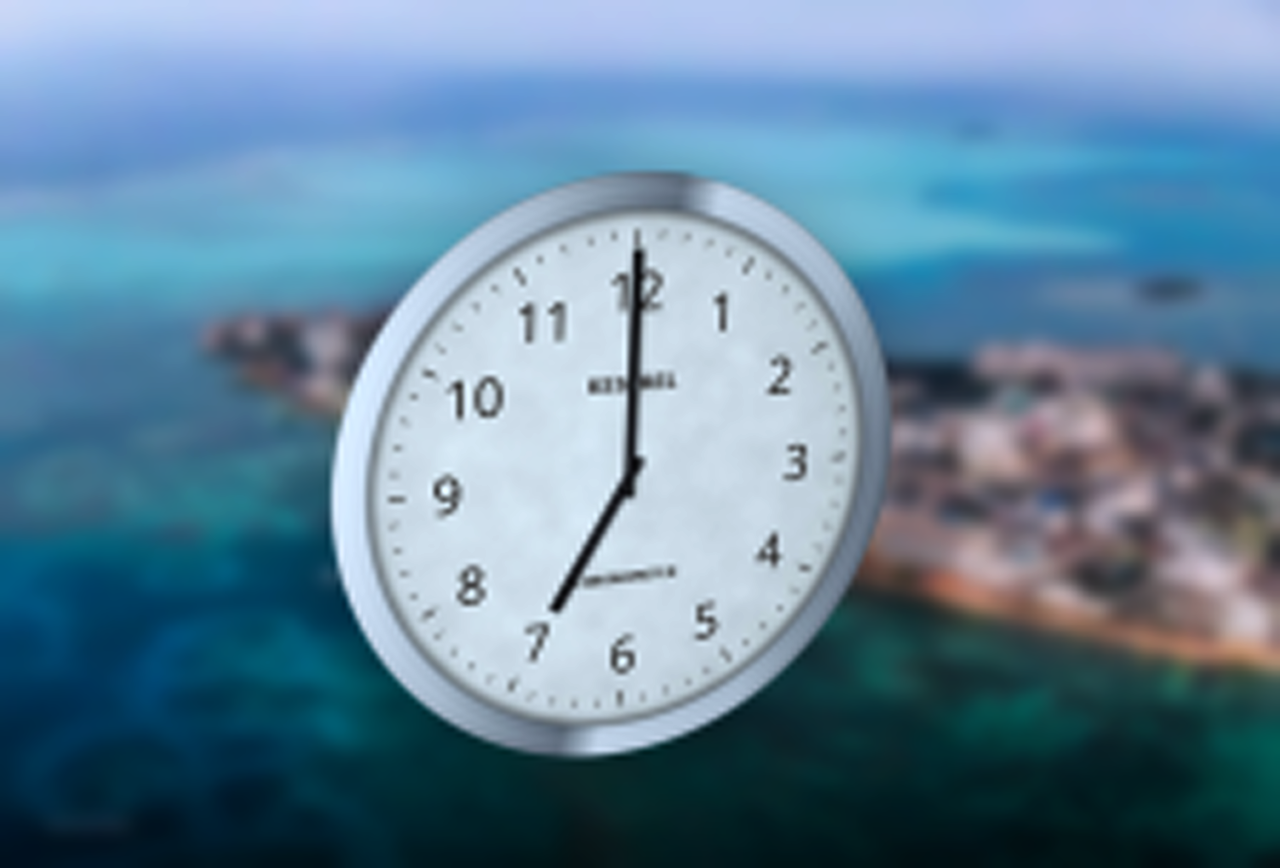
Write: 7:00
